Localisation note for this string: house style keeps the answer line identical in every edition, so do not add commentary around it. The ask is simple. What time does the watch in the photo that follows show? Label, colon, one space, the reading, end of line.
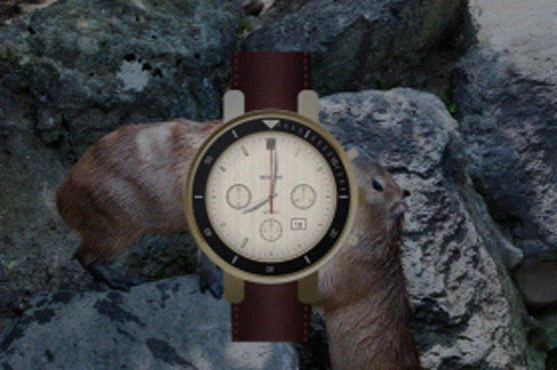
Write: 8:01
